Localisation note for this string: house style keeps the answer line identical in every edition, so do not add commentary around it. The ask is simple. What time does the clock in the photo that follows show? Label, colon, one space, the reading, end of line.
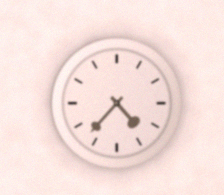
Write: 4:37
